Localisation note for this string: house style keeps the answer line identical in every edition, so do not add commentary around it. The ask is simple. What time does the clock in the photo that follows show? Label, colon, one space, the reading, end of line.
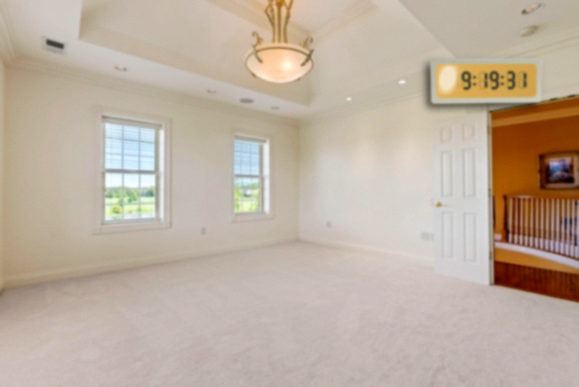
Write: 9:19:31
